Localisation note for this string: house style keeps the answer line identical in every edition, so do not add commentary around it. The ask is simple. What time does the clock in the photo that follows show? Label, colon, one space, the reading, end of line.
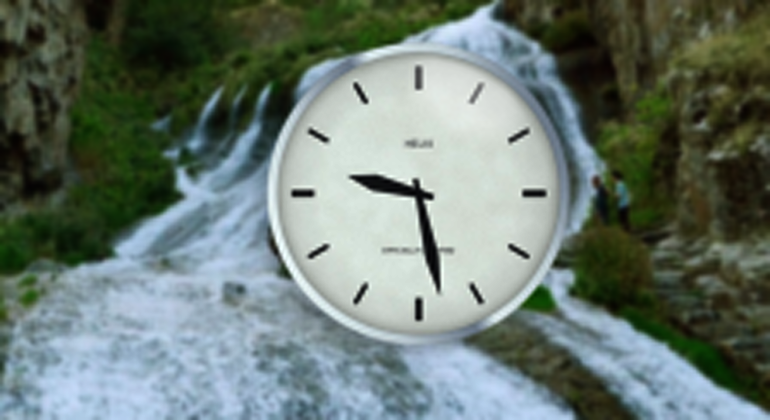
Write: 9:28
